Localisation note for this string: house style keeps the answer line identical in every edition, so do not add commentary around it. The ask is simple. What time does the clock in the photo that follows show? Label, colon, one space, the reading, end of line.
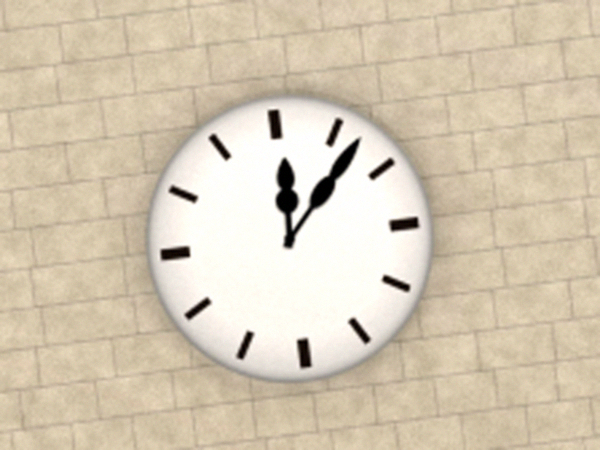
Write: 12:07
